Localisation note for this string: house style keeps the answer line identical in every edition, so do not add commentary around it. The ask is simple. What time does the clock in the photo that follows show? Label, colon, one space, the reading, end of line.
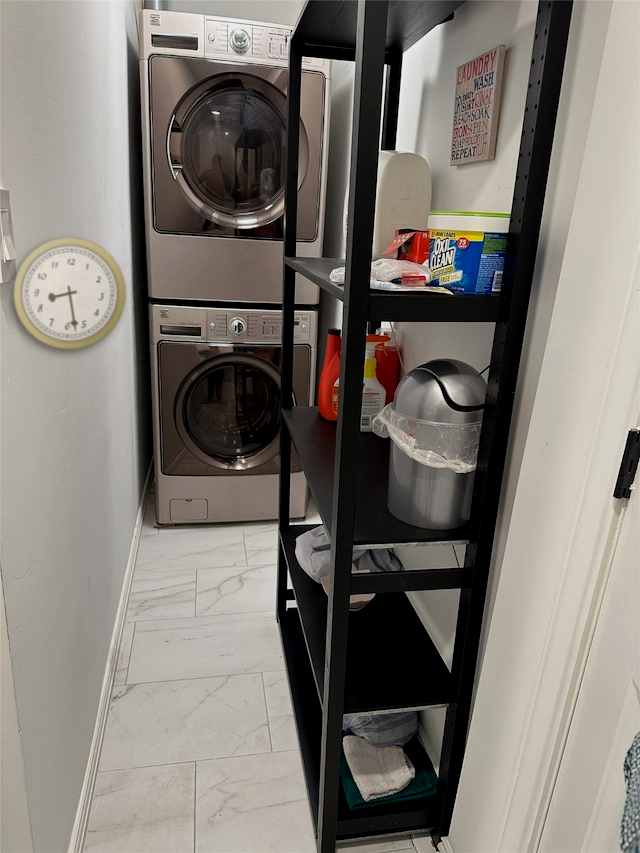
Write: 8:28
